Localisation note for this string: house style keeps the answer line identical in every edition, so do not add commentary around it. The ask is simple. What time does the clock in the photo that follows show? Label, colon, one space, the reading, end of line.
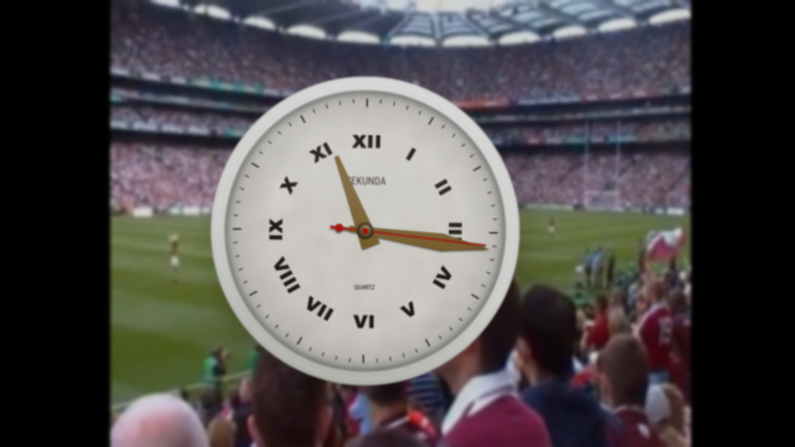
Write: 11:16:16
